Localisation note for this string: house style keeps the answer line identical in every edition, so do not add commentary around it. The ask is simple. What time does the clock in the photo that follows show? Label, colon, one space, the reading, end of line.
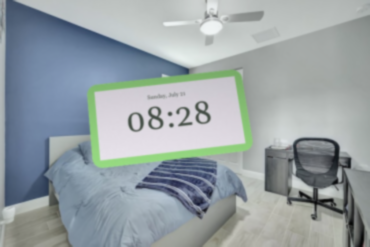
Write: 8:28
